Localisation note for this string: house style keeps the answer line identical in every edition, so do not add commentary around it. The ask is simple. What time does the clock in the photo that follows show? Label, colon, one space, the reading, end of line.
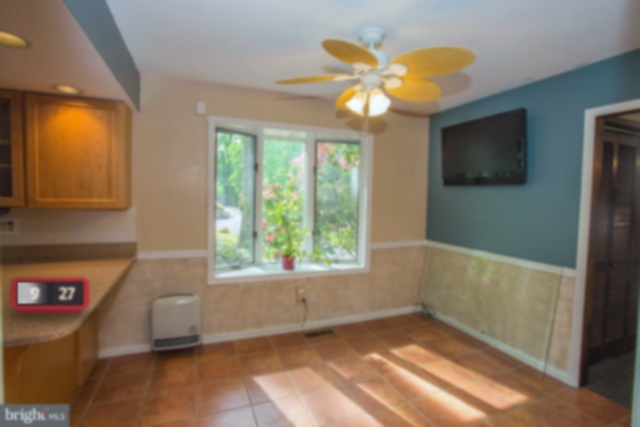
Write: 9:27
